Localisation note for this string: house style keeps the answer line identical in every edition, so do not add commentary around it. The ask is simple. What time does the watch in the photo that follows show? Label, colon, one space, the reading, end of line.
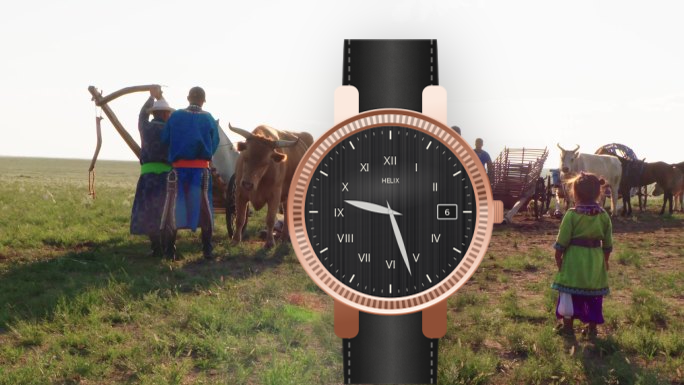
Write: 9:27
